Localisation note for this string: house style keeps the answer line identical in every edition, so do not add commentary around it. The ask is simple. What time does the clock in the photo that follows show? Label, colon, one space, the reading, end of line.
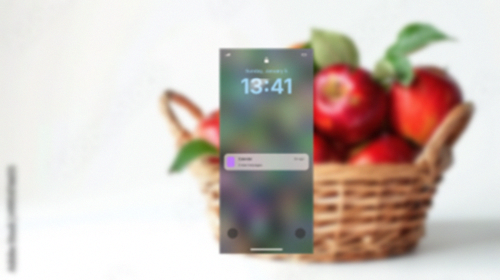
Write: 13:41
